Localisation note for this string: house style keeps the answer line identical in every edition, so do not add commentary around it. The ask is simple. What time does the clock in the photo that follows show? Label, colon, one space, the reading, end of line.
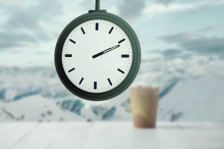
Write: 2:11
